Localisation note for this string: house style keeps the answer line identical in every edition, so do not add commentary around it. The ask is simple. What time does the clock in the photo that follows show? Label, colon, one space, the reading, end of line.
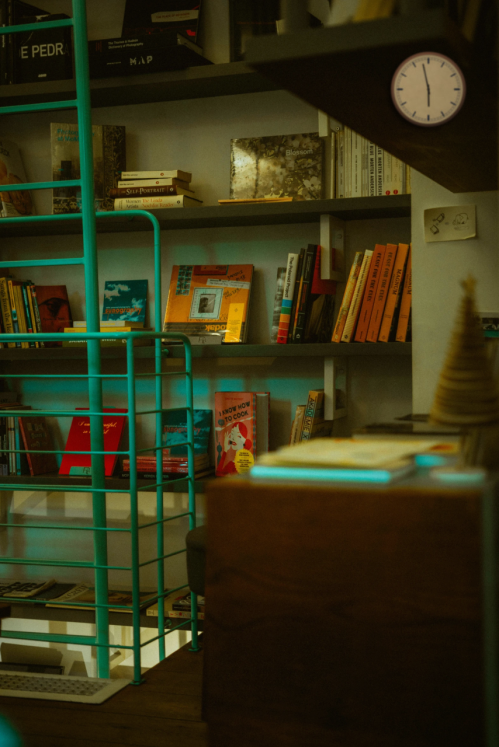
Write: 5:58
